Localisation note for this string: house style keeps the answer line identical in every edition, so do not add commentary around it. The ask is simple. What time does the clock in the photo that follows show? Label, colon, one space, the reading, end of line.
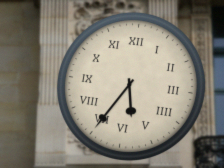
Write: 5:35
